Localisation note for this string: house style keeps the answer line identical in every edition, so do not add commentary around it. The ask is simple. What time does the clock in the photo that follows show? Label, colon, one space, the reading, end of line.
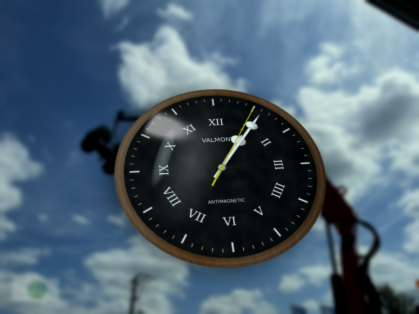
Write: 1:06:05
